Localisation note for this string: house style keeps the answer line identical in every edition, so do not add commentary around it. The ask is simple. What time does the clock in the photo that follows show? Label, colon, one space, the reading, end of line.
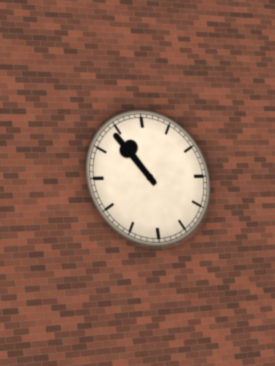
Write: 10:54
